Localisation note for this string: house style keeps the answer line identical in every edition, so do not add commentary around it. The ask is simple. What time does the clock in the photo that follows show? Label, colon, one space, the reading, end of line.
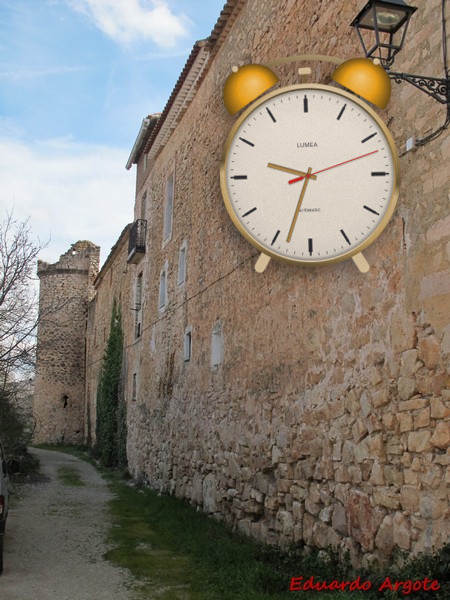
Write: 9:33:12
